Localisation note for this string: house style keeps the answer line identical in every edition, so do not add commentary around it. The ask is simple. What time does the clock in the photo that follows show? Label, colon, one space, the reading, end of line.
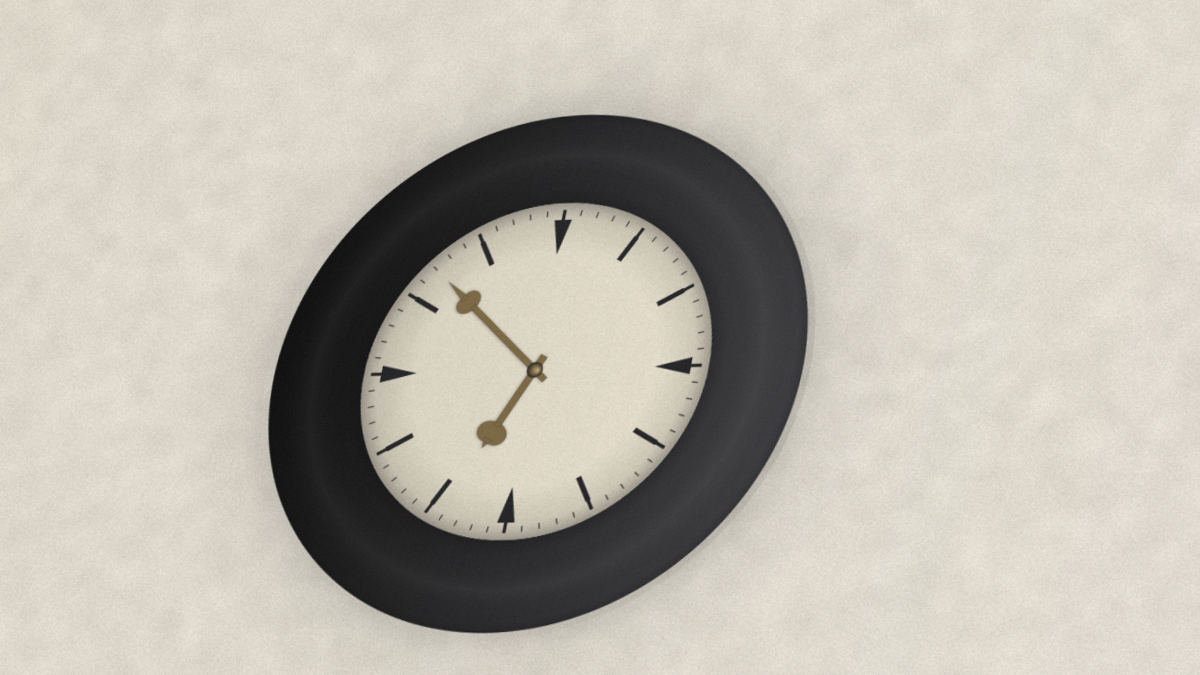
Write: 6:52
